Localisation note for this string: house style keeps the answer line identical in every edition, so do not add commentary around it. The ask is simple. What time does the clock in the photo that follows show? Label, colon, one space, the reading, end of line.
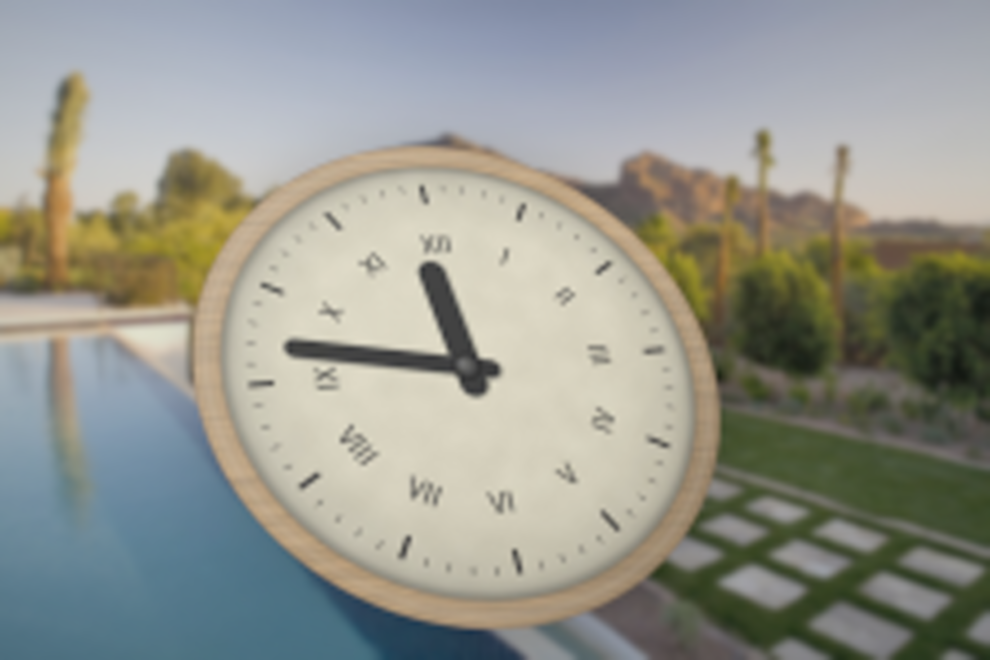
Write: 11:47
